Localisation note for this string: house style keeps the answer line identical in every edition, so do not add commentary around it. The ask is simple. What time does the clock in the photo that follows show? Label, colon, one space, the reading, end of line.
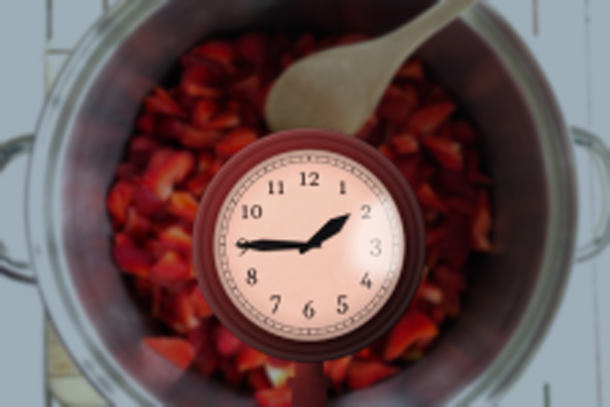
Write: 1:45
